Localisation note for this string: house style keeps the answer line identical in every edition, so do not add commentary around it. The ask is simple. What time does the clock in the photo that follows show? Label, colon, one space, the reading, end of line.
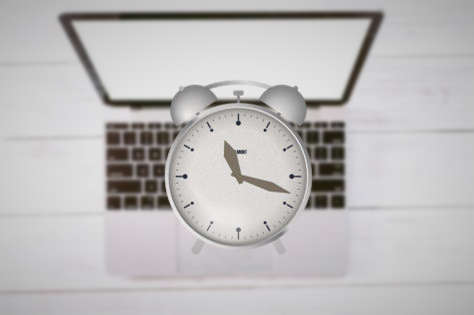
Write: 11:18
